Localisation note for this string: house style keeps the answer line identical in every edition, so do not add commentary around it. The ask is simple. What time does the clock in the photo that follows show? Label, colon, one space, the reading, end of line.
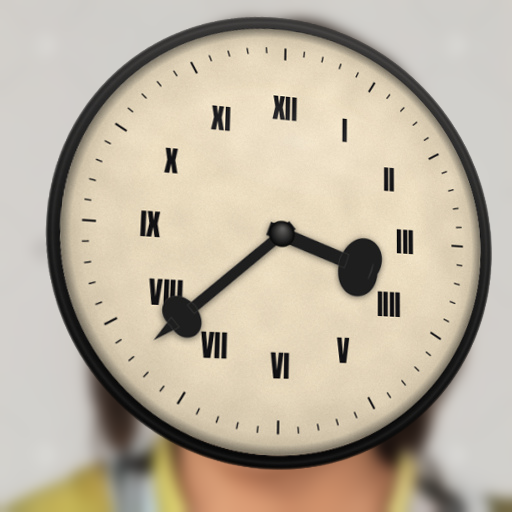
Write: 3:38
